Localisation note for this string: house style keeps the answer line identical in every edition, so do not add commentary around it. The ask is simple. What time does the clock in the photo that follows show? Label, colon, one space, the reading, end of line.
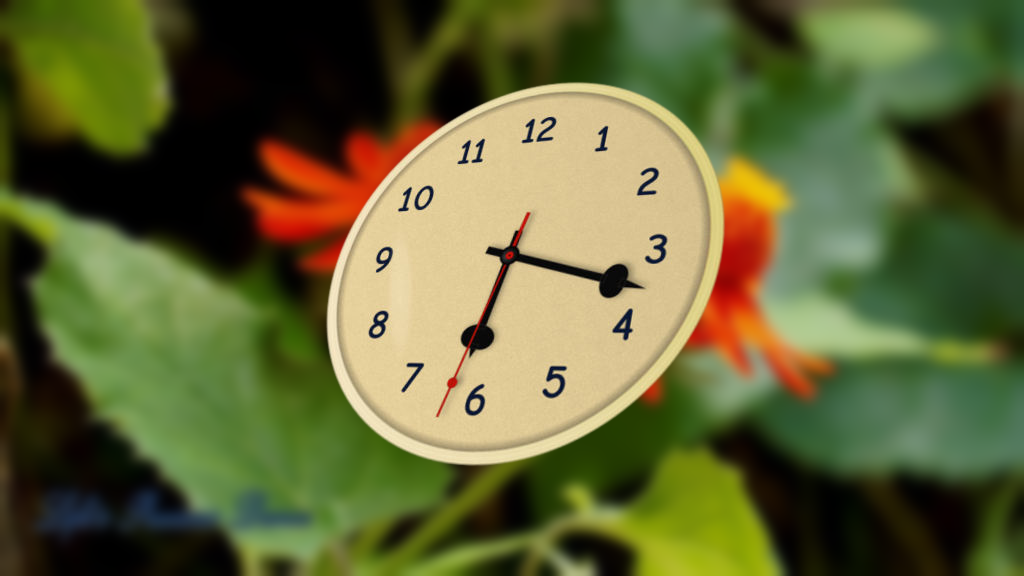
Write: 6:17:32
